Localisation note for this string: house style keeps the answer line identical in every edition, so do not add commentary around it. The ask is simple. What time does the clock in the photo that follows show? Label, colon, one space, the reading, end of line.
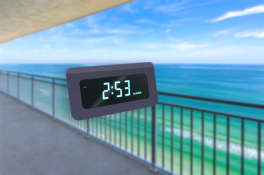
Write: 2:53
